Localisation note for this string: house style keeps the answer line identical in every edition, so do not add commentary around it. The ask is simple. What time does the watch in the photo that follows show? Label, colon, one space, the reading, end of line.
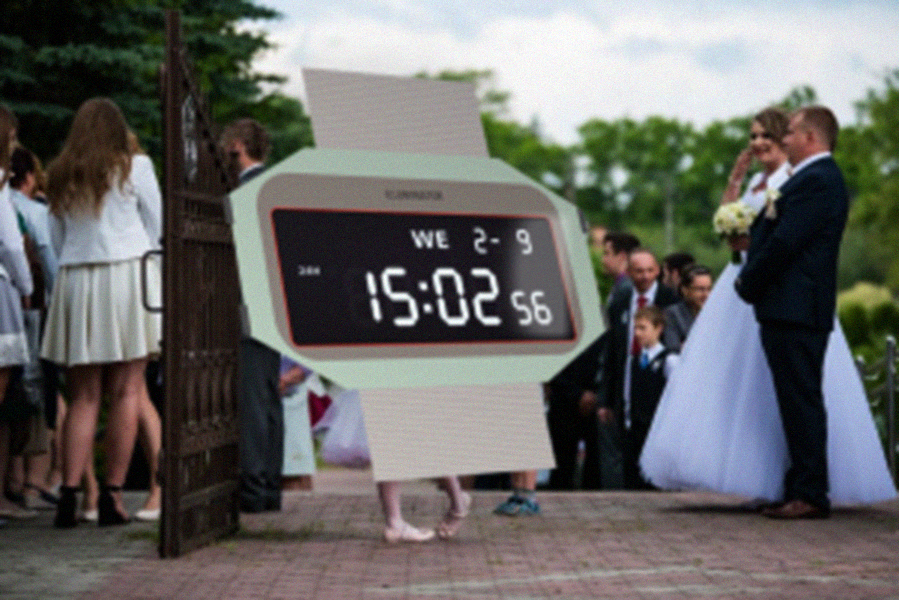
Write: 15:02:56
